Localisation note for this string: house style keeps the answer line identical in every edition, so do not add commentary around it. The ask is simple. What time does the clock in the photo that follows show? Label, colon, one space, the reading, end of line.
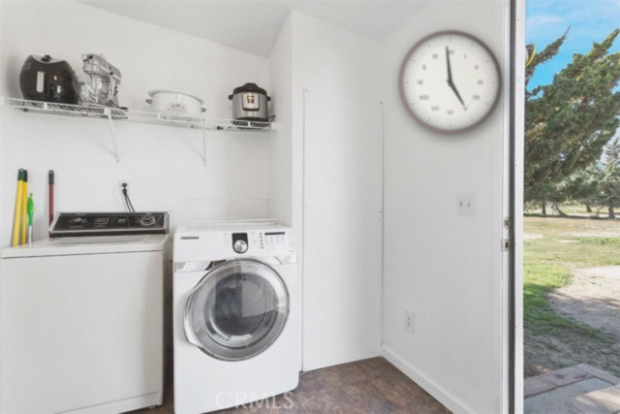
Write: 4:59
